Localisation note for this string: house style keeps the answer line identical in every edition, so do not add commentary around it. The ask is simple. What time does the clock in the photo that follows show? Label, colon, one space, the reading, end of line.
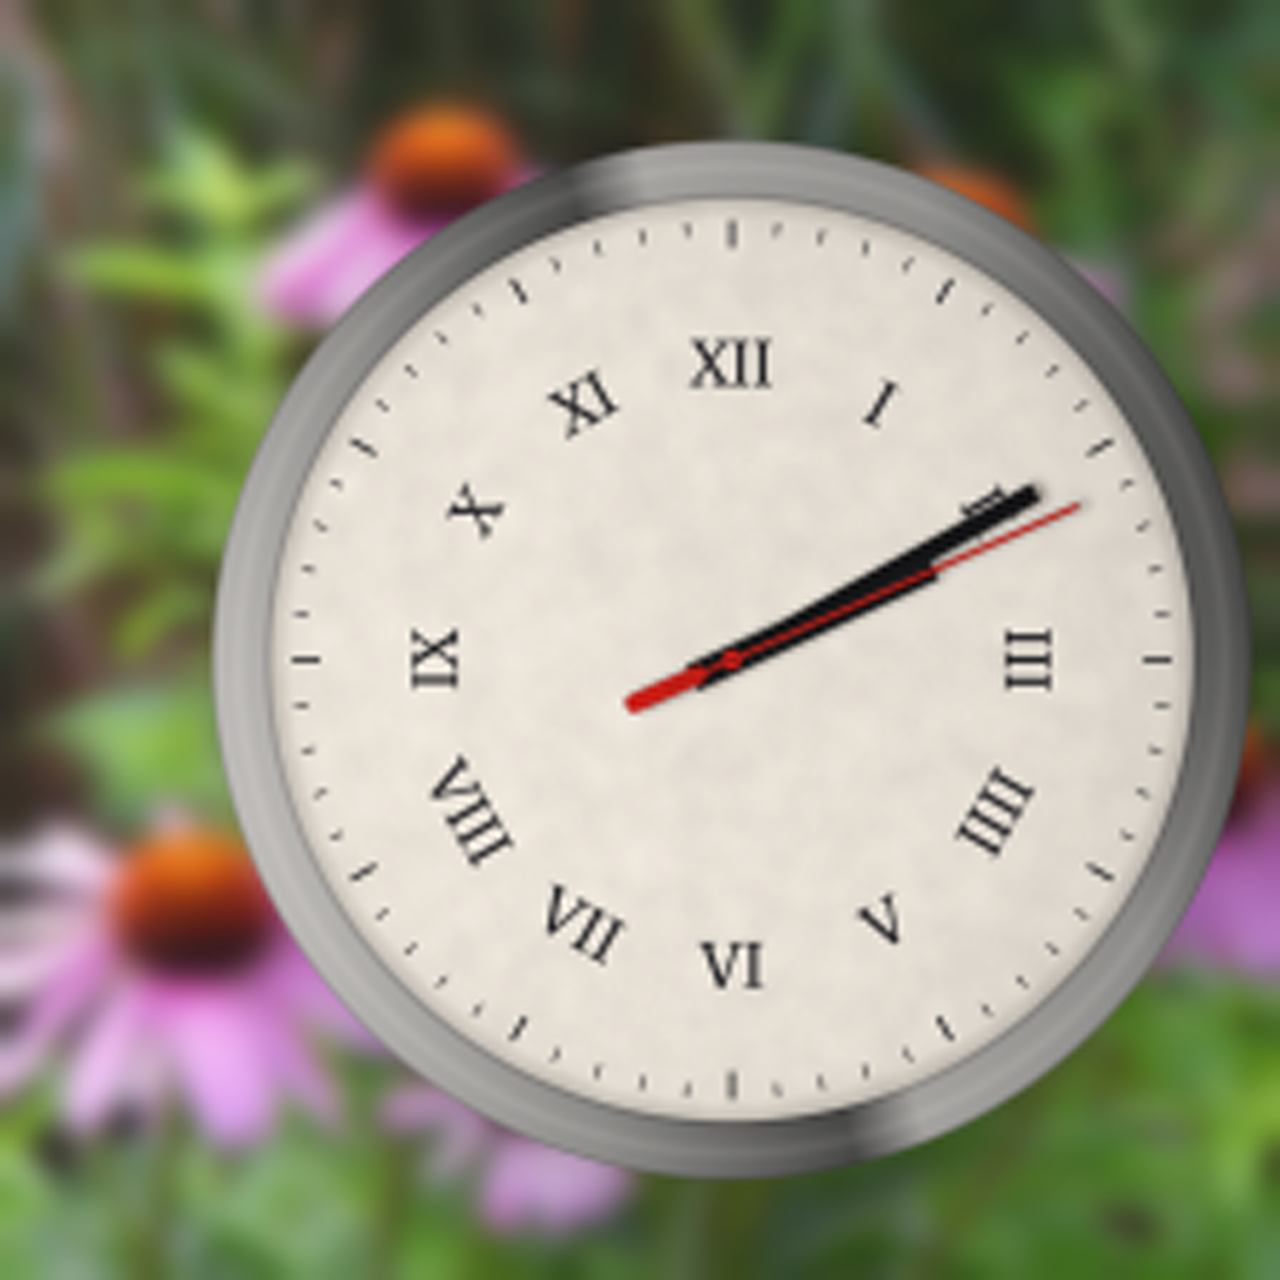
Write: 2:10:11
